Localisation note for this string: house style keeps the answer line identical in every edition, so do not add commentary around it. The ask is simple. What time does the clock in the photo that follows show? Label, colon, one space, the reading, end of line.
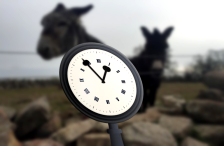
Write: 12:54
